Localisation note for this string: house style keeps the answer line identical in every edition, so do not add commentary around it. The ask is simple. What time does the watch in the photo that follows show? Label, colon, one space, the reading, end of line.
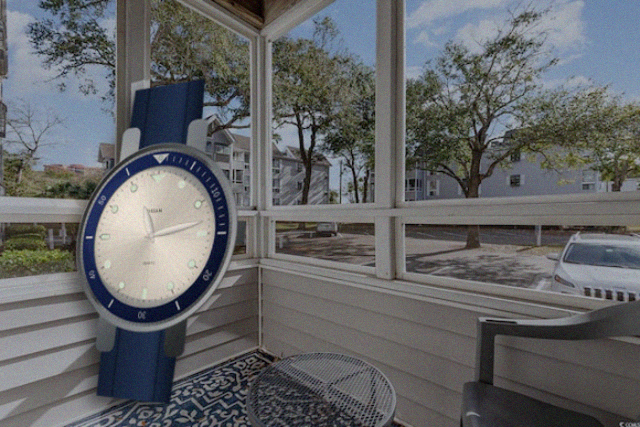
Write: 11:13
